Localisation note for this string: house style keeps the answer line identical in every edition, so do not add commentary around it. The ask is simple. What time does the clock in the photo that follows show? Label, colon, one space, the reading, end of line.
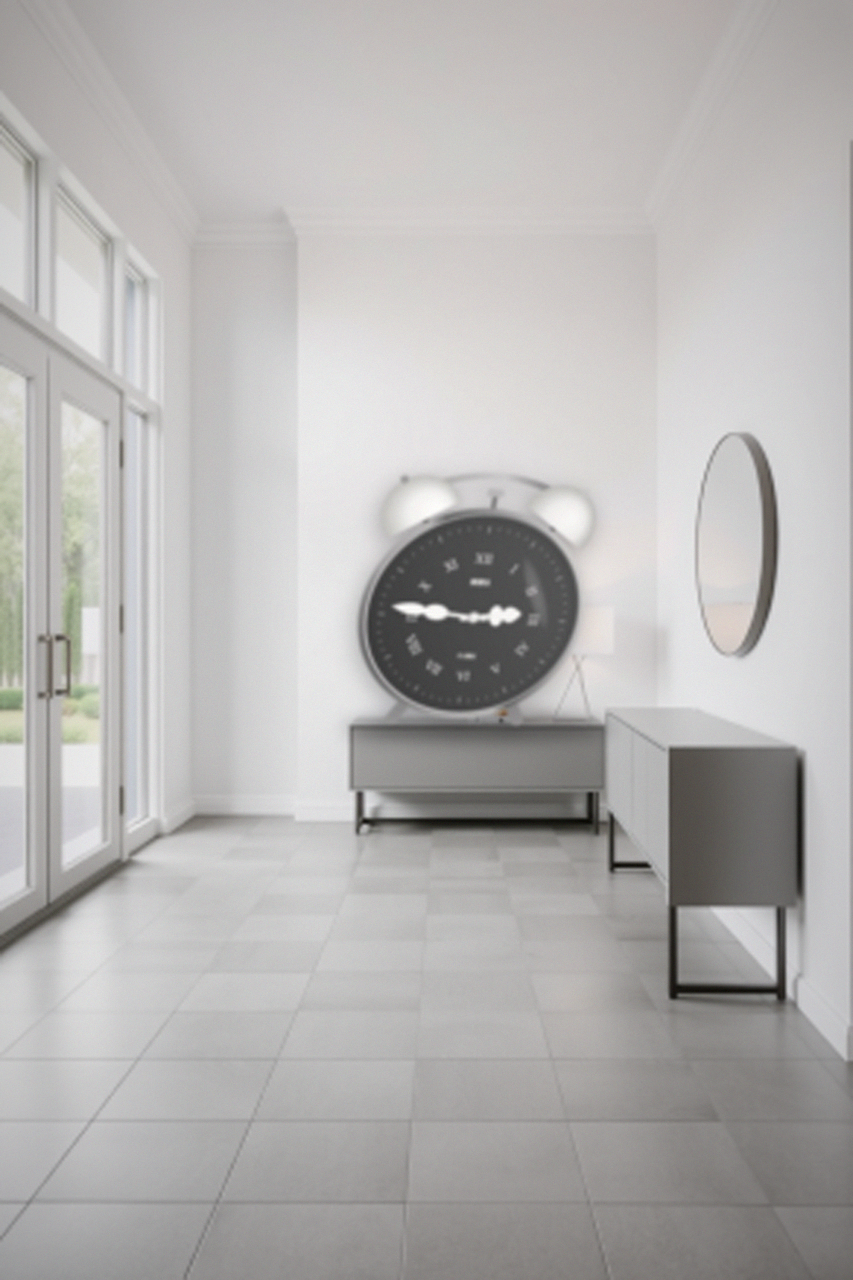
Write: 2:46
